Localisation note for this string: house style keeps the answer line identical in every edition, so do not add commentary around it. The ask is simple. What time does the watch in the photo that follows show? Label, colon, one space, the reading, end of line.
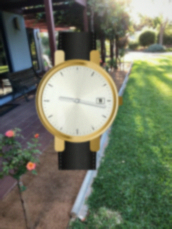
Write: 9:17
